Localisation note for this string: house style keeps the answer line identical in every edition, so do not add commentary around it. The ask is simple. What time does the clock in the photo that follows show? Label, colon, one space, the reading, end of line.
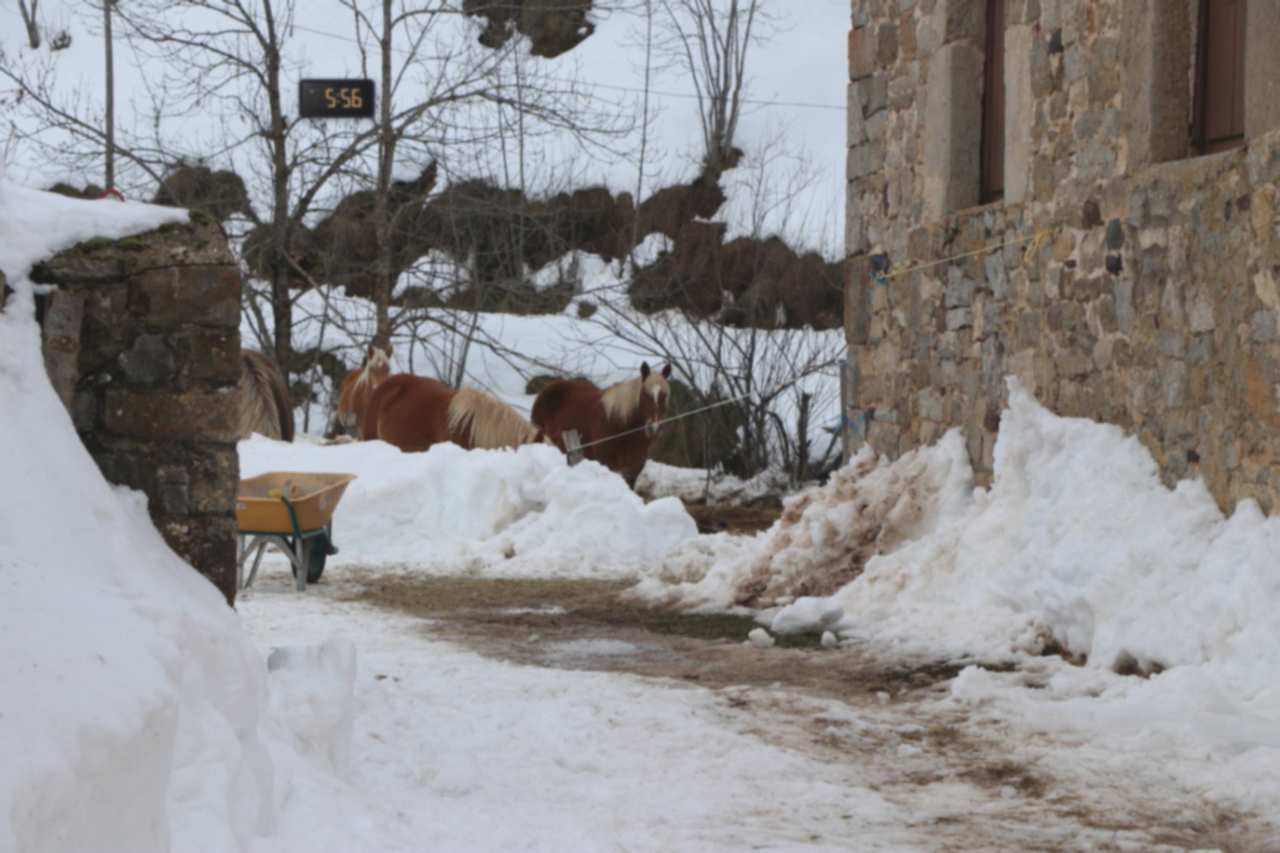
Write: 5:56
